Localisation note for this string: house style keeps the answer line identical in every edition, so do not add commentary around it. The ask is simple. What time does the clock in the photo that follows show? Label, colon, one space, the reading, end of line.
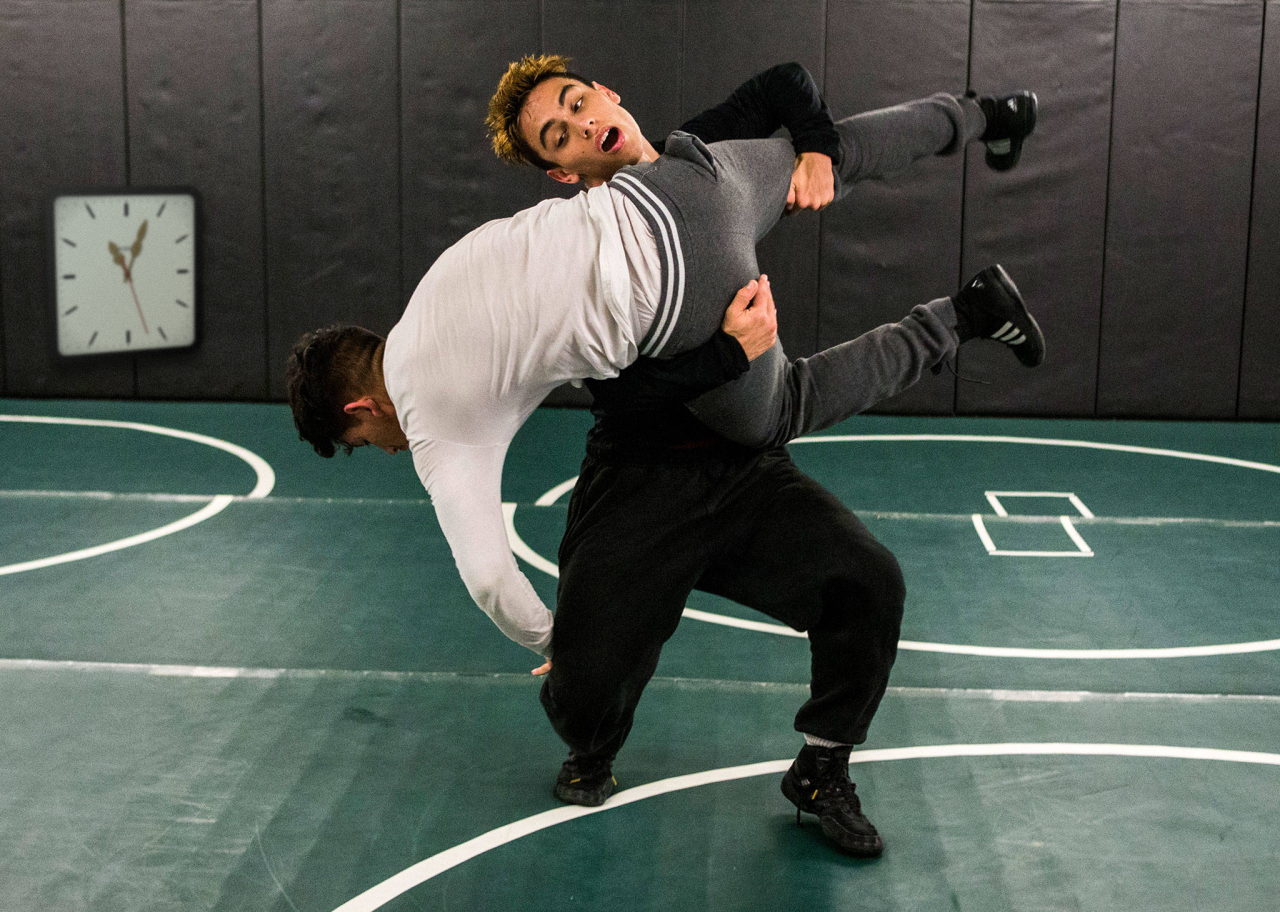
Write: 11:03:27
